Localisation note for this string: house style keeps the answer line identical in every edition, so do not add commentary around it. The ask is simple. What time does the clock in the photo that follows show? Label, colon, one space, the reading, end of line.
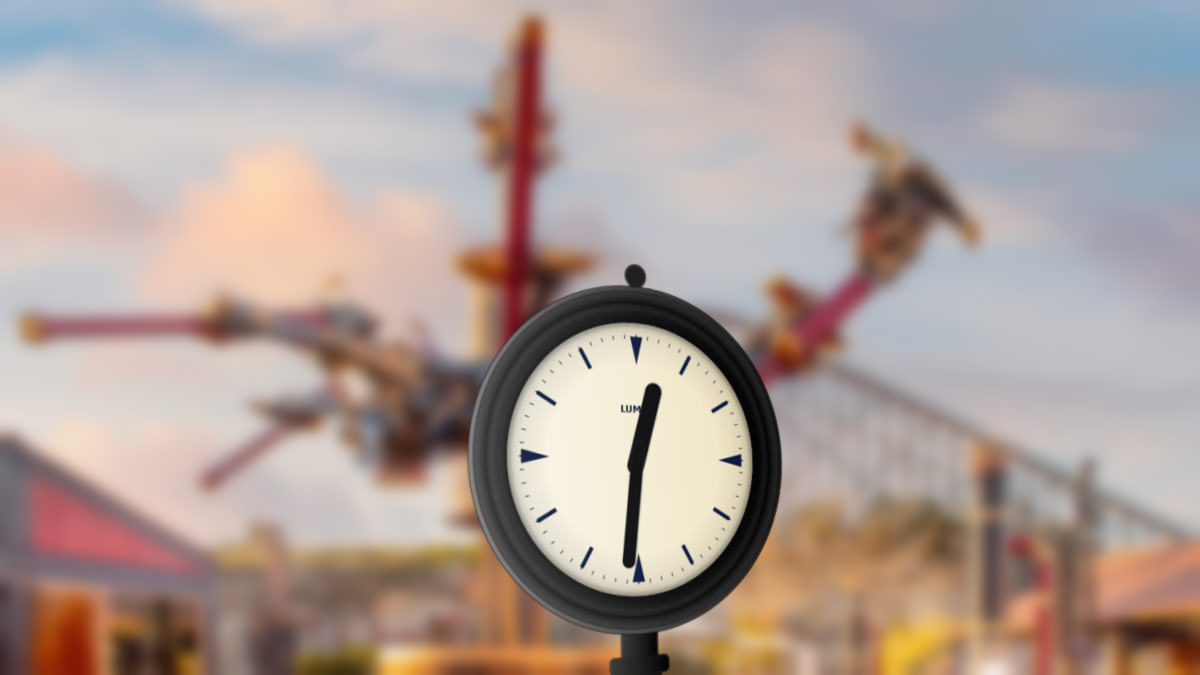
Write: 12:31
